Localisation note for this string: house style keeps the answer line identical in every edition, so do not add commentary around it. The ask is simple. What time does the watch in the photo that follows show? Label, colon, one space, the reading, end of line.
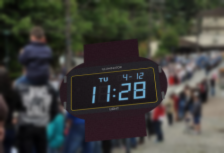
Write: 11:28
